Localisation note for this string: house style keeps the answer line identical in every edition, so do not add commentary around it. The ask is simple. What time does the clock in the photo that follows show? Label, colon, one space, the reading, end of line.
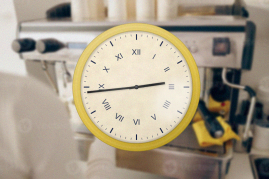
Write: 2:44
